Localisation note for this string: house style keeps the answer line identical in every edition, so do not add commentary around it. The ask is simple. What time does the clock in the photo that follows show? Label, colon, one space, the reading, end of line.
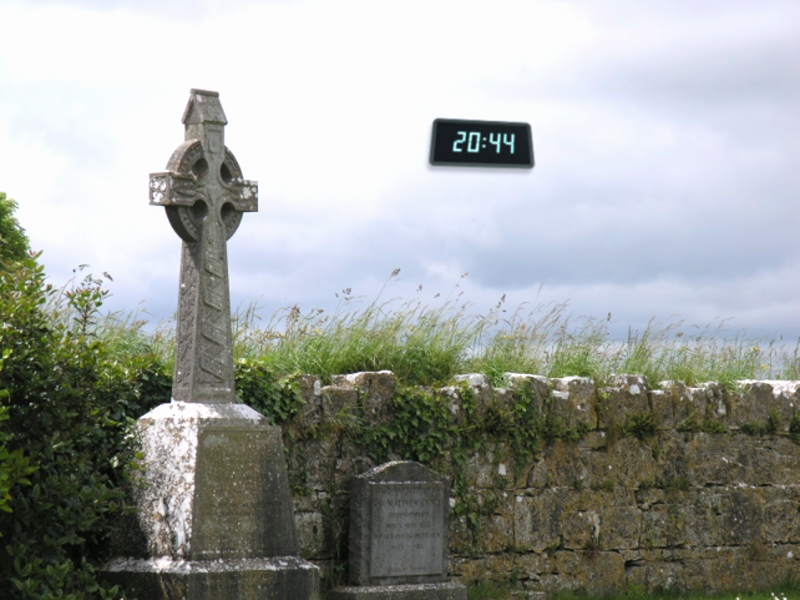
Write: 20:44
